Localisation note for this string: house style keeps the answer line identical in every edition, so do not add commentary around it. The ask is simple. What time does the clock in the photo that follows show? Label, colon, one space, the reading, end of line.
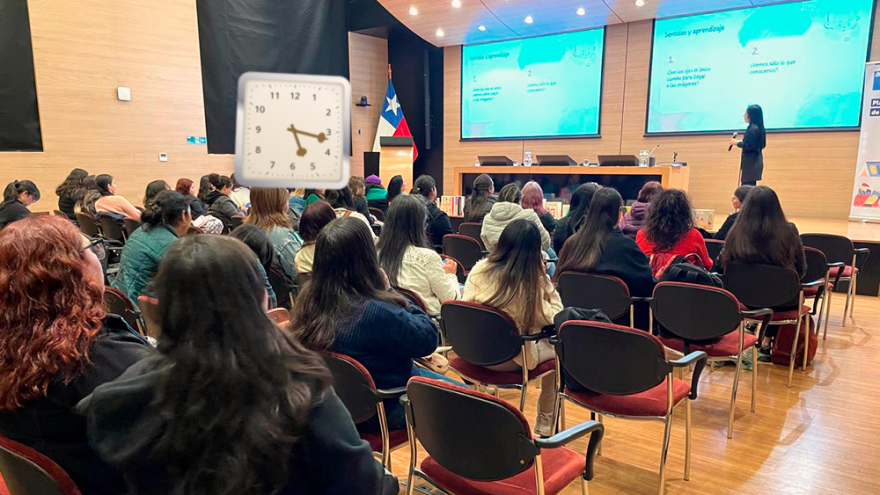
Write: 5:17
